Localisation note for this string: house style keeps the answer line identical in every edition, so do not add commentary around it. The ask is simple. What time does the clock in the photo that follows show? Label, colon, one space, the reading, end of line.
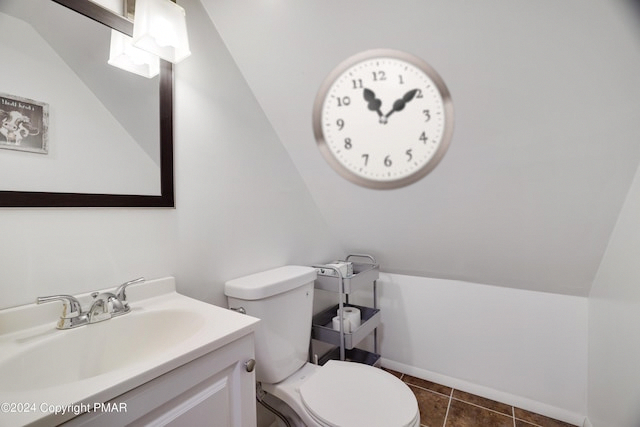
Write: 11:09
